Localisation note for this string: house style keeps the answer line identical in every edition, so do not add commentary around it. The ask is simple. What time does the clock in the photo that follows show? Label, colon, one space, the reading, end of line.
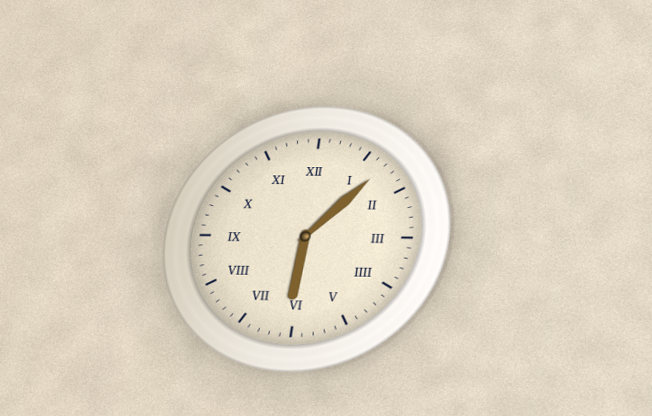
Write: 6:07
